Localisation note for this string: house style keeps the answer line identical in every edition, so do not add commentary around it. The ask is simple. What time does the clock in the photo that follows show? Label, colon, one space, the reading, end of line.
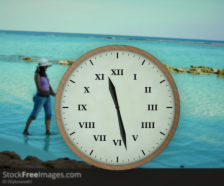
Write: 11:28
